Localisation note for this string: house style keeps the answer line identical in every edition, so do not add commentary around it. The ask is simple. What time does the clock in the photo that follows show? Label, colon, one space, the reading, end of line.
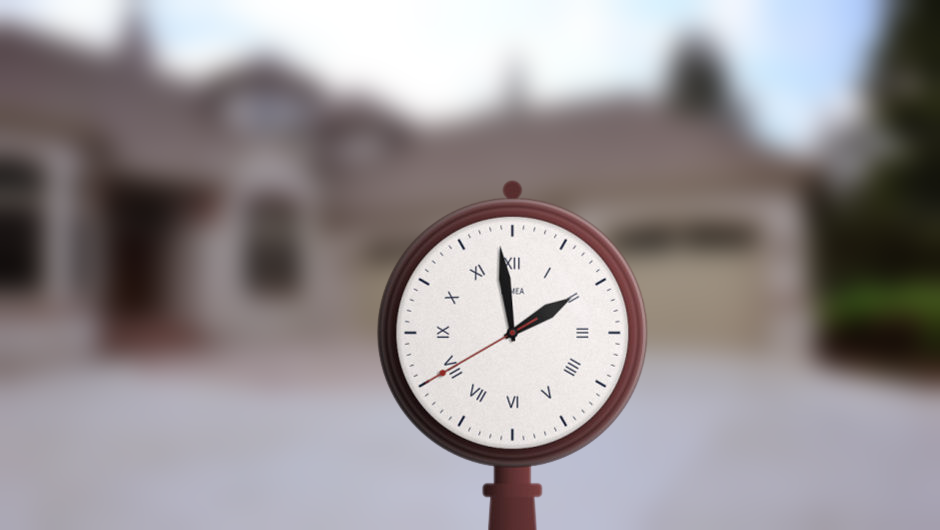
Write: 1:58:40
